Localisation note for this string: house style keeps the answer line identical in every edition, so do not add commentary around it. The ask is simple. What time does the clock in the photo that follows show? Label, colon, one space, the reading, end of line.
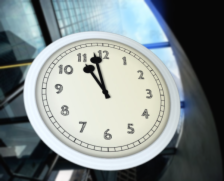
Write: 10:58
